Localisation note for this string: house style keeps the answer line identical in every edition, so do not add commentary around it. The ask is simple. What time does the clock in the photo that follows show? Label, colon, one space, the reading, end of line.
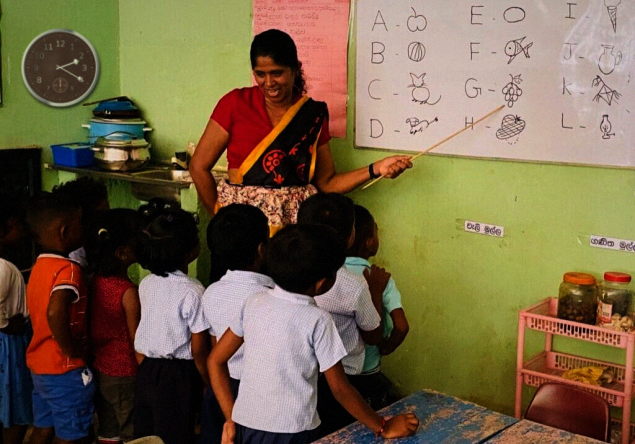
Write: 2:20
